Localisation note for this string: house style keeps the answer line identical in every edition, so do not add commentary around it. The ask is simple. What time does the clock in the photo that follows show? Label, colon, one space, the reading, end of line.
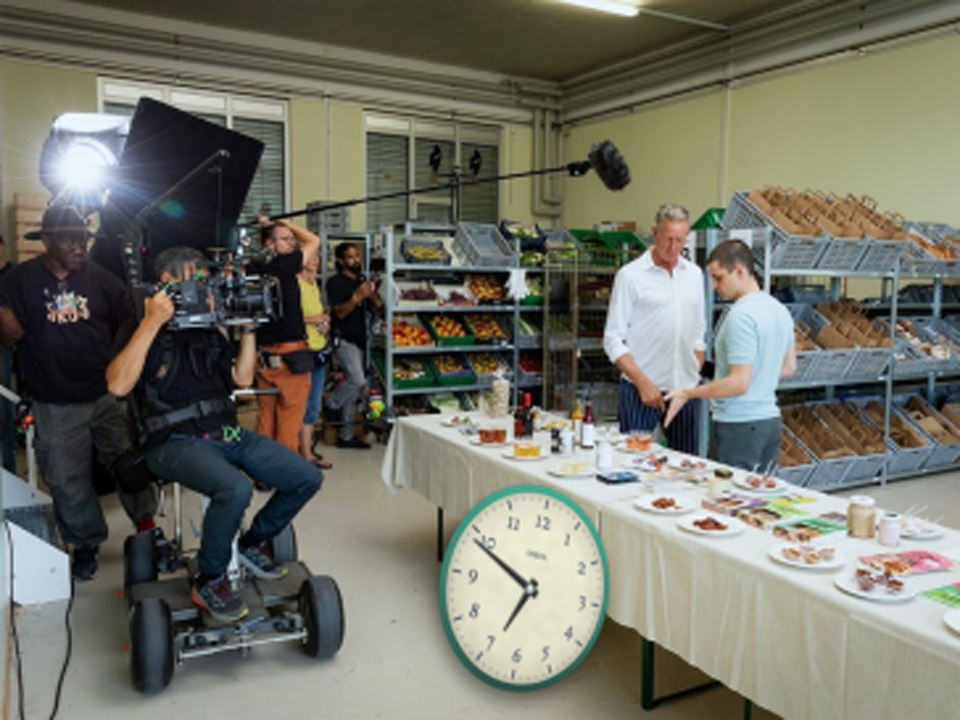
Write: 6:49
